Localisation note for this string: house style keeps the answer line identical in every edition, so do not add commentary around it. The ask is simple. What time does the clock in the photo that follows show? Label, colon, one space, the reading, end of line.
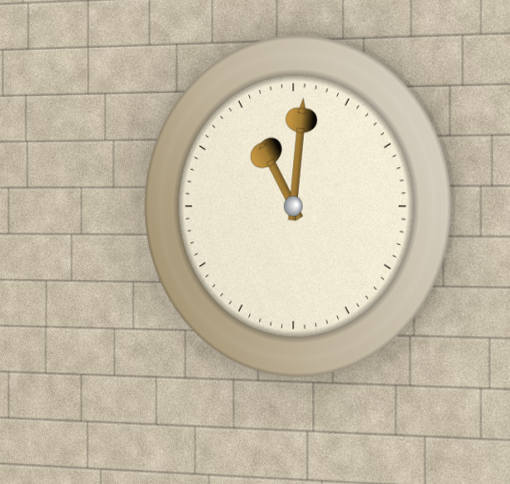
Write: 11:01
